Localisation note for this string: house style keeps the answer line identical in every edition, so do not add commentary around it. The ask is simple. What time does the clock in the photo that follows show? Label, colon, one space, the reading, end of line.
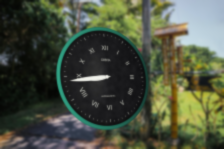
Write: 8:44
